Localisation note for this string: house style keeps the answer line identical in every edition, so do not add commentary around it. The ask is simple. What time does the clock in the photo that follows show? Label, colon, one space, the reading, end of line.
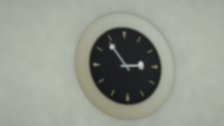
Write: 2:54
